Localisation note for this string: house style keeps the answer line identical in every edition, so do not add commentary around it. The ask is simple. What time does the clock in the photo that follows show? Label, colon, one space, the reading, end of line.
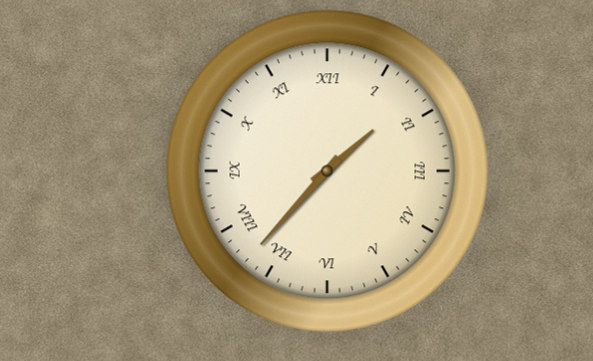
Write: 1:37
